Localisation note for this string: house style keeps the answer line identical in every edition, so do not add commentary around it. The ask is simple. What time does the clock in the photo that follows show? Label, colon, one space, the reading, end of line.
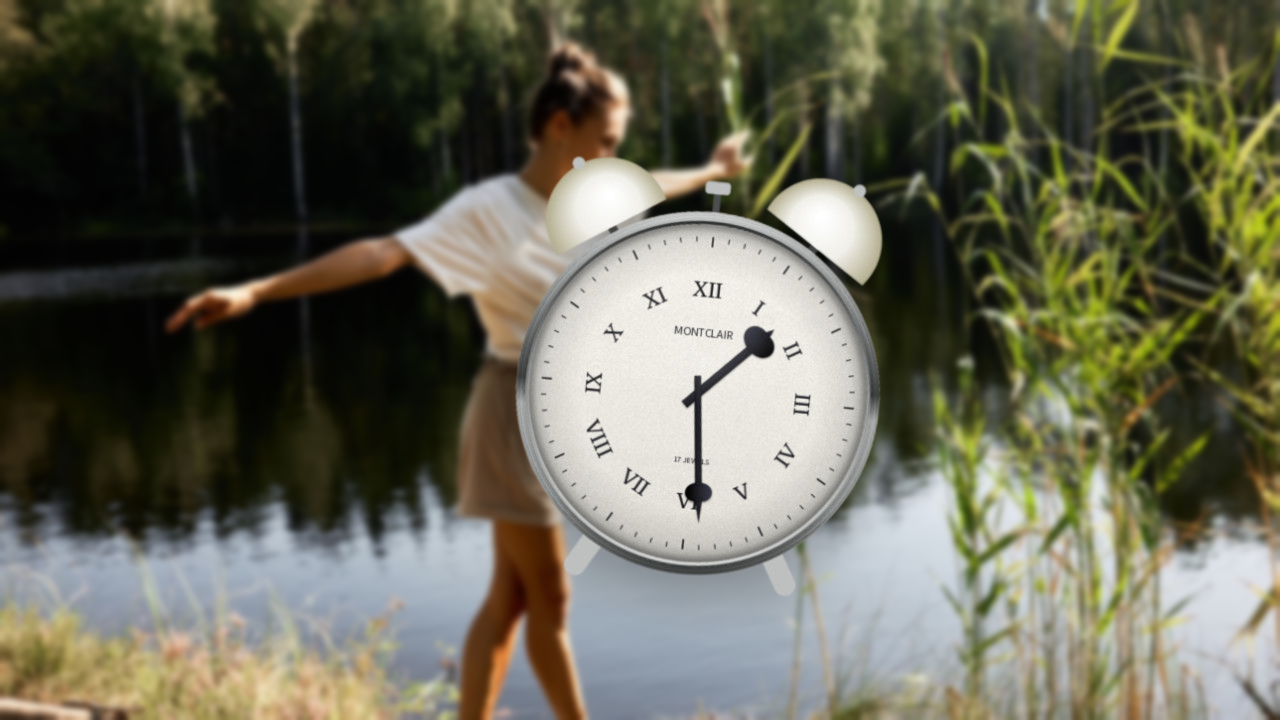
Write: 1:29
